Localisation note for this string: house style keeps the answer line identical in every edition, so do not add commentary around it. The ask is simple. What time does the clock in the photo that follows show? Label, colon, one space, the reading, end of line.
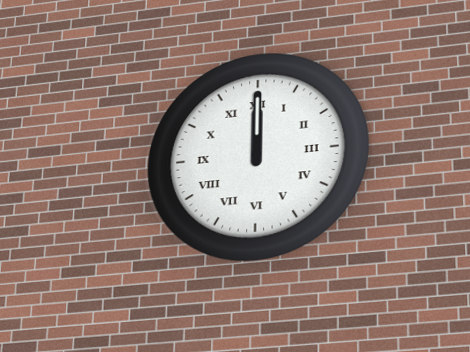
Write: 12:00
